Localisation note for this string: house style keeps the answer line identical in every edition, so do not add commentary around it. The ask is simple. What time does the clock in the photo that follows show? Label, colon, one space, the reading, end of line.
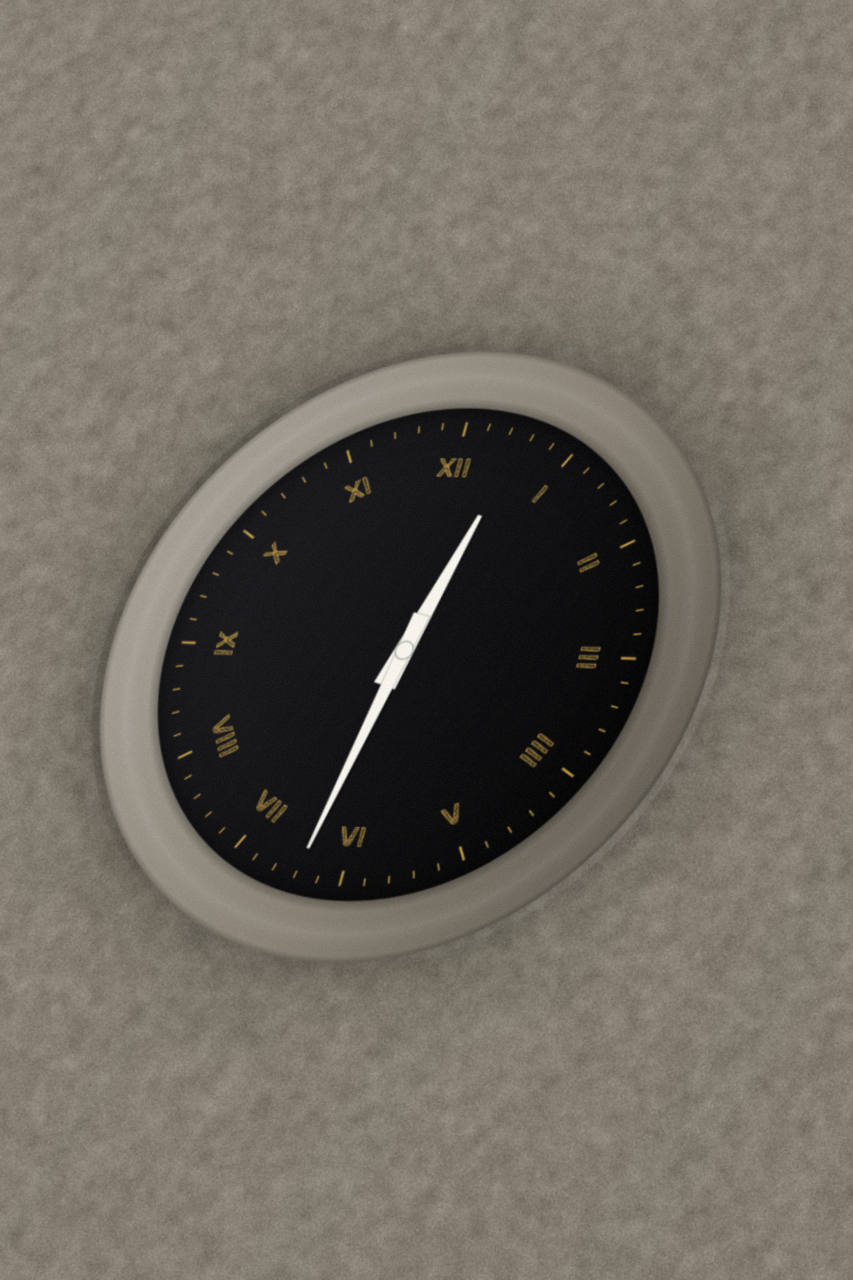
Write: 12:32
